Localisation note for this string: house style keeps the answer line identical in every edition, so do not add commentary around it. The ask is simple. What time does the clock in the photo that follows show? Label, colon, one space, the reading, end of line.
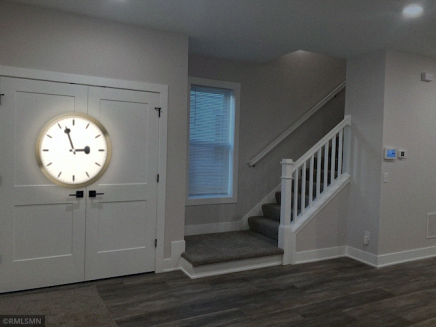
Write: 2:57
